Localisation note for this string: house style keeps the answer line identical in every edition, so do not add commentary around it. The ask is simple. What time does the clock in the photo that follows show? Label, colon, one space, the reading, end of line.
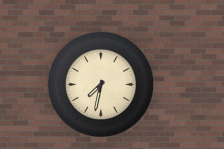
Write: 7:32
